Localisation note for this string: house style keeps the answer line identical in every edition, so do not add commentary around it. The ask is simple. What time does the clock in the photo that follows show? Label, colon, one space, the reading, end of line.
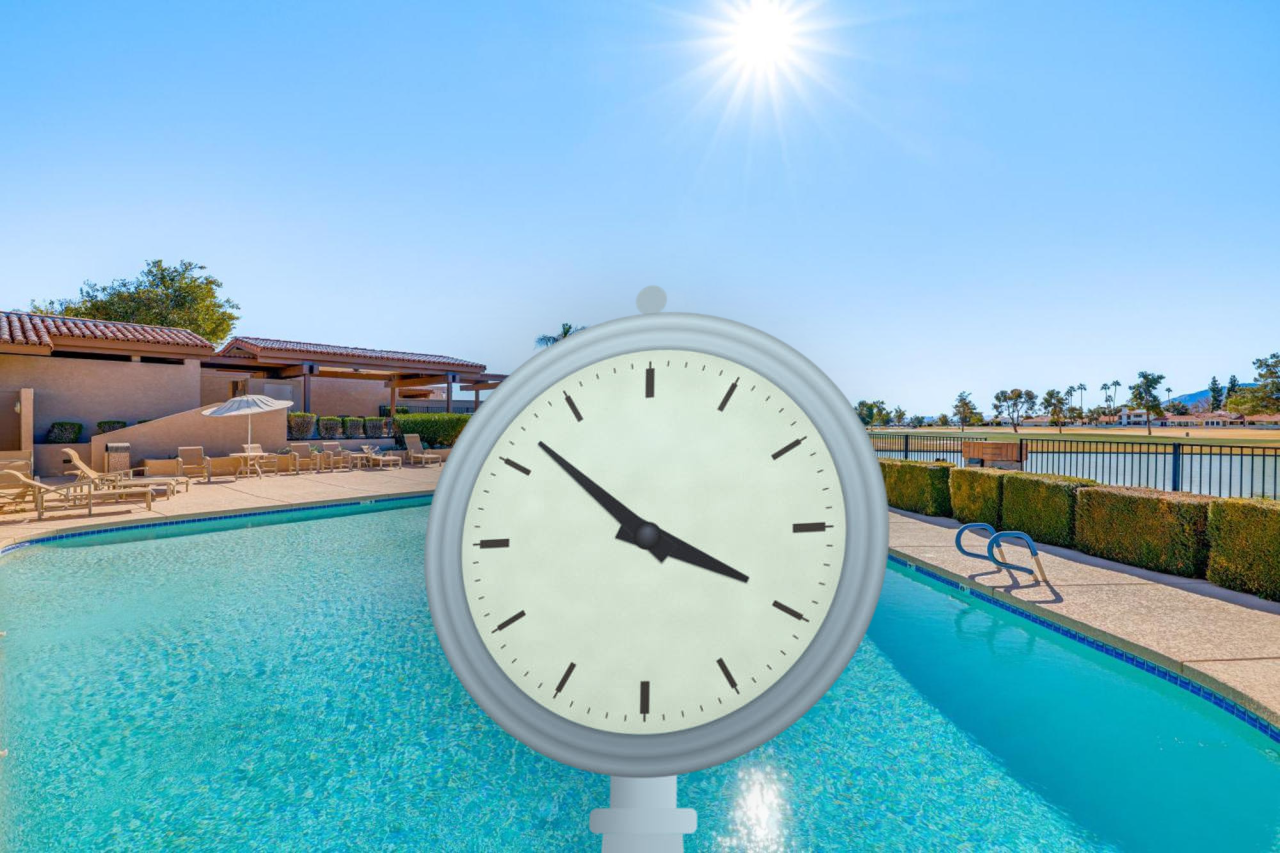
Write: 3:52
